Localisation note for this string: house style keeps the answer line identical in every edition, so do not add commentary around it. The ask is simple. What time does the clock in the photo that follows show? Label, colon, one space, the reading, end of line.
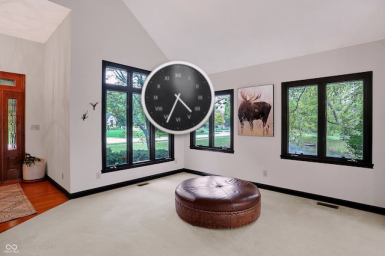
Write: 4:34
